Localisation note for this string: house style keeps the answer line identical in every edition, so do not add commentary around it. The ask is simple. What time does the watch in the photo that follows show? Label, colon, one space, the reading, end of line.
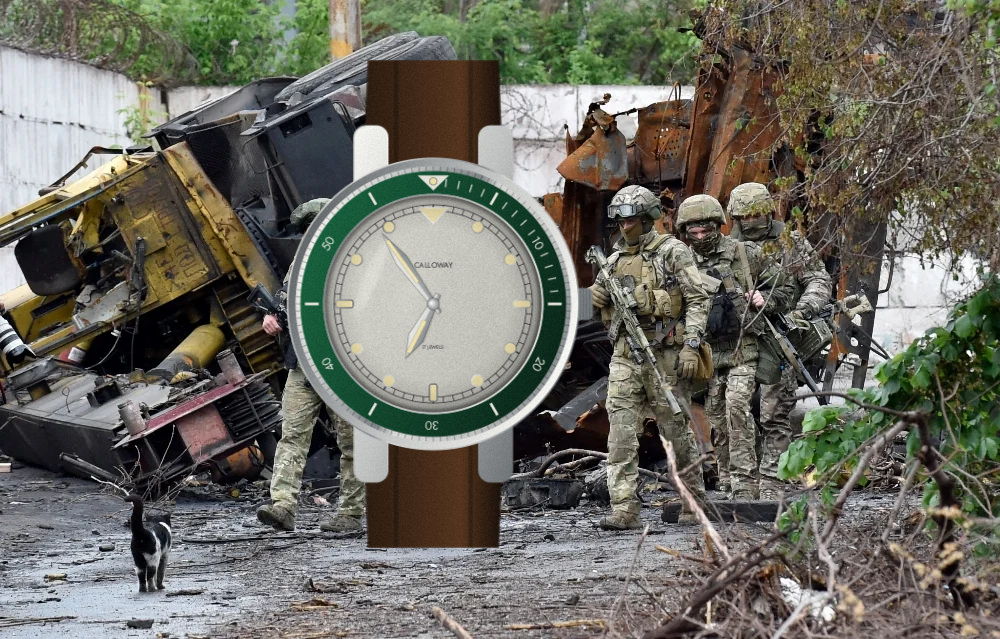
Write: 6:54
